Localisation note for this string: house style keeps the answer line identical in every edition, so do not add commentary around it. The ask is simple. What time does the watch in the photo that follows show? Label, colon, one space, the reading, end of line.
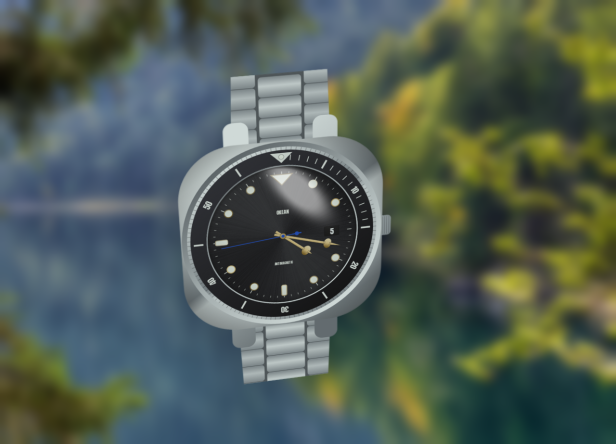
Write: 4:17:44
